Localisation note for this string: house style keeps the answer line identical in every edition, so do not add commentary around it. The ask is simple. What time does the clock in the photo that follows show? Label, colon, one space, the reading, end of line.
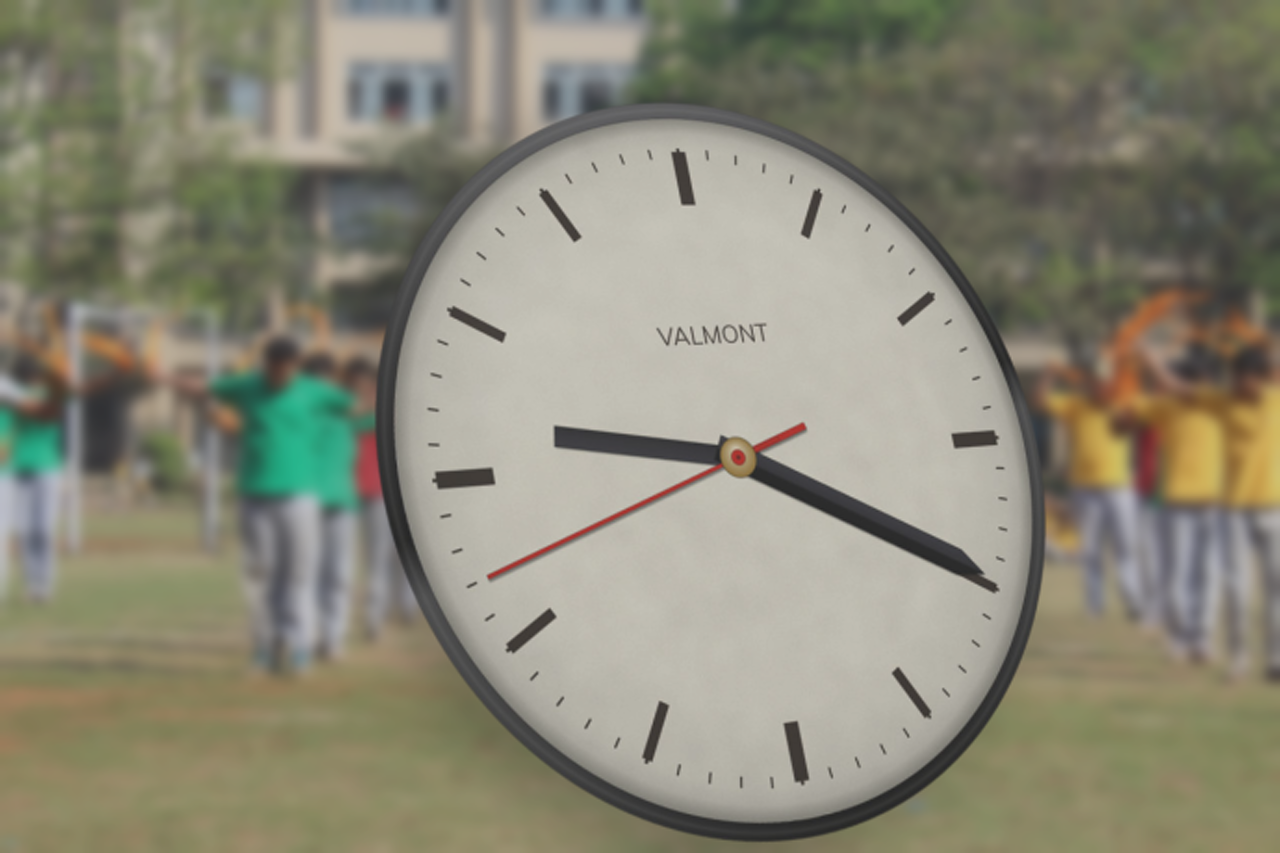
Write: 9:19:42
